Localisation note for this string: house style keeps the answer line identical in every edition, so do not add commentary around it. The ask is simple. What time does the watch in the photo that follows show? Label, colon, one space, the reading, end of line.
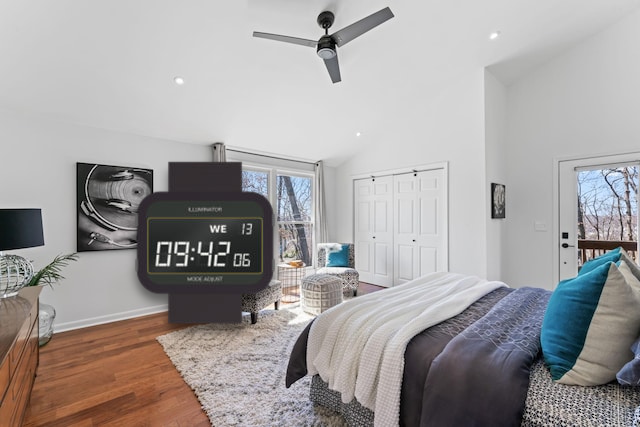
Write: 9:42:06
